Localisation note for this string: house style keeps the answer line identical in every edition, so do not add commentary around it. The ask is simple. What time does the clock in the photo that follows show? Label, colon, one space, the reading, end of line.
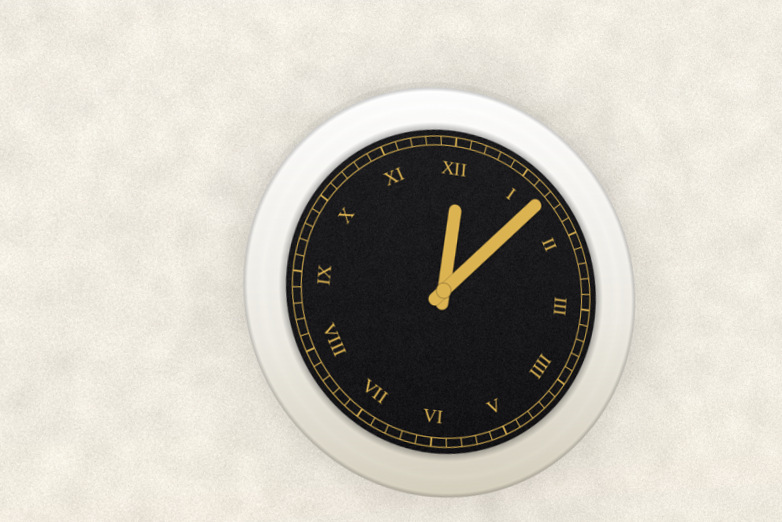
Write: 12:07
